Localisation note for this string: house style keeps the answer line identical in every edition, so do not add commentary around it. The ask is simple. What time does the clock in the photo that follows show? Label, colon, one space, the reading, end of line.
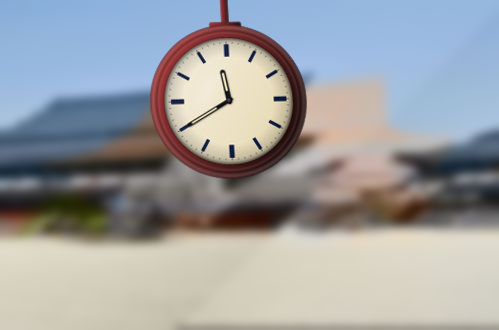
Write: 11:40
